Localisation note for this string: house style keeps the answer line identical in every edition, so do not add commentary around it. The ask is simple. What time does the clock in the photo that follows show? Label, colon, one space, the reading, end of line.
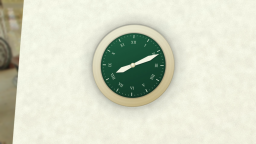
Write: 8:11
